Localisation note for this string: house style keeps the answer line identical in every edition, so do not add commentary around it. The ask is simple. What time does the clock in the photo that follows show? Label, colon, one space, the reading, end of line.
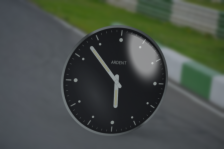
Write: 5:53
